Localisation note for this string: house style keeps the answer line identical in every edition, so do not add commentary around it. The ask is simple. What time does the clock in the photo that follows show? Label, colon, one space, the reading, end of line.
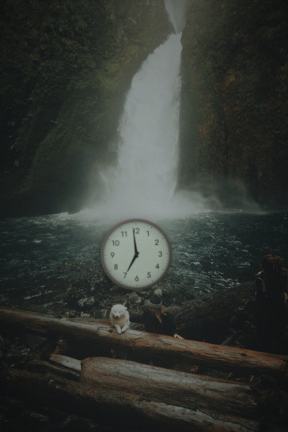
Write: 6:59
